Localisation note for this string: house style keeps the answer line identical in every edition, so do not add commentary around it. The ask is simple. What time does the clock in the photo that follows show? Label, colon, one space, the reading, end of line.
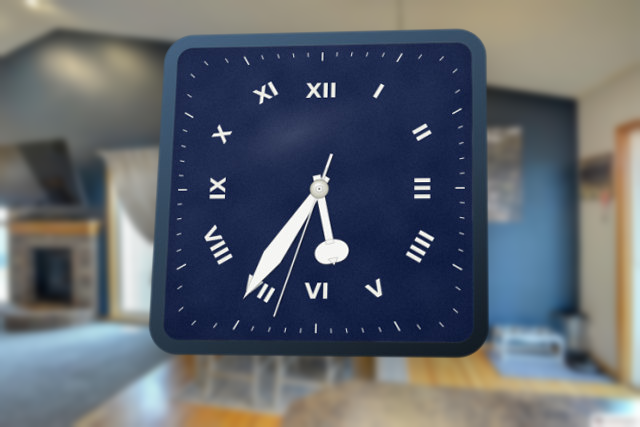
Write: 5:35:33
